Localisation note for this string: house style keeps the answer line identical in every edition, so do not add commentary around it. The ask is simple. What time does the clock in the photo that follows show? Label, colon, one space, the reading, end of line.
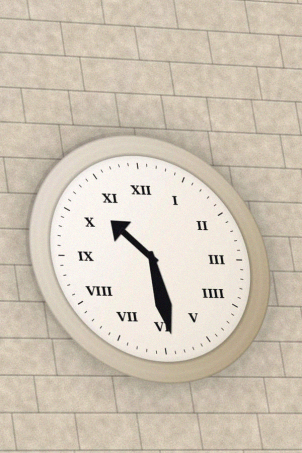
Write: 10:29
